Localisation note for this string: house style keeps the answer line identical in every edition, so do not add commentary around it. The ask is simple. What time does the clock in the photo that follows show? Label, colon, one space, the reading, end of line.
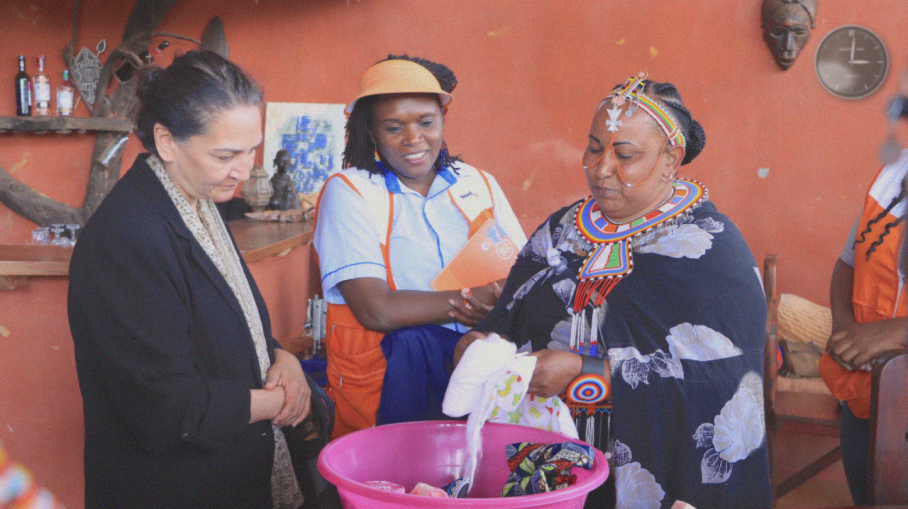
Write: 3:01
